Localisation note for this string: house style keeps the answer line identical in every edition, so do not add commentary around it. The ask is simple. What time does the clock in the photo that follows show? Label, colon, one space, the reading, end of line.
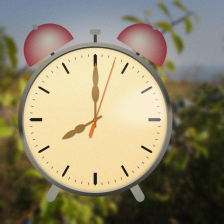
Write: 8:00:03
